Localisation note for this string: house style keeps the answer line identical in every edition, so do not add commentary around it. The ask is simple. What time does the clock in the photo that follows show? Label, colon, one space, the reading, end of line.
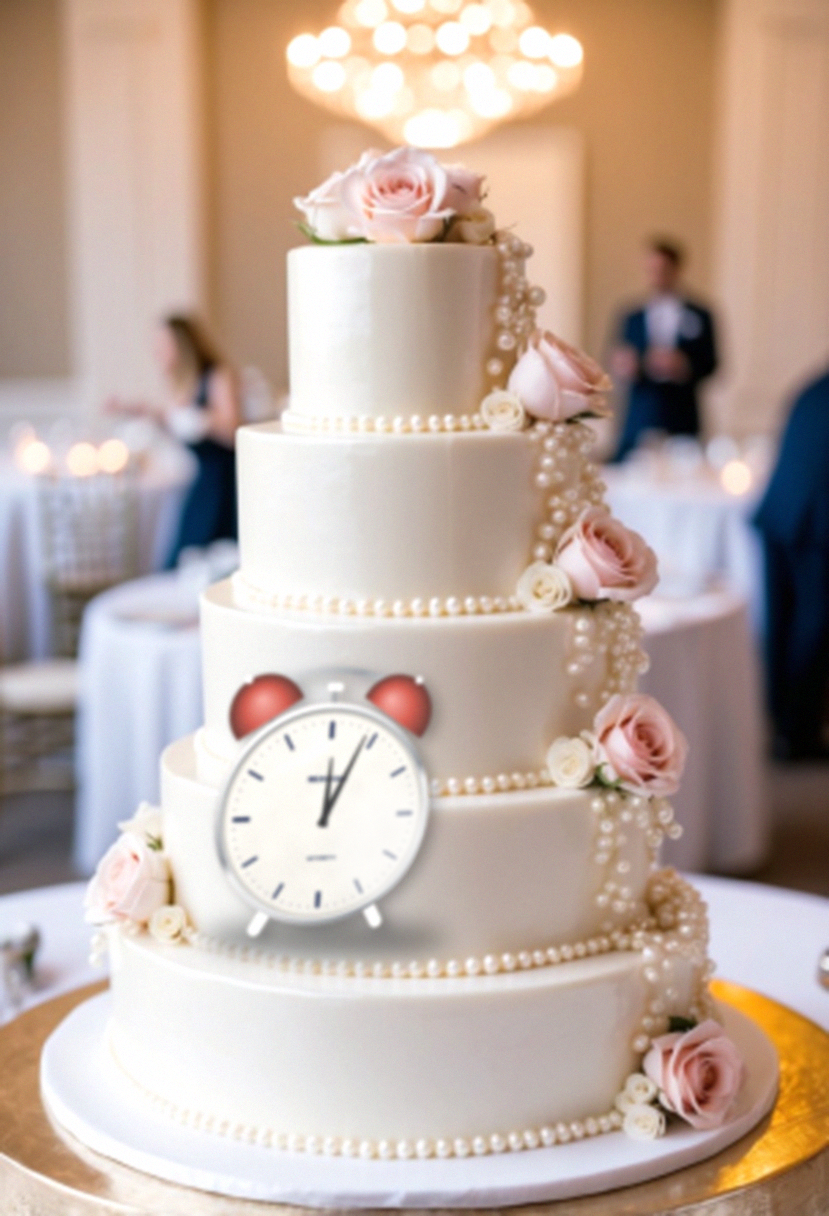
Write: 12:04
